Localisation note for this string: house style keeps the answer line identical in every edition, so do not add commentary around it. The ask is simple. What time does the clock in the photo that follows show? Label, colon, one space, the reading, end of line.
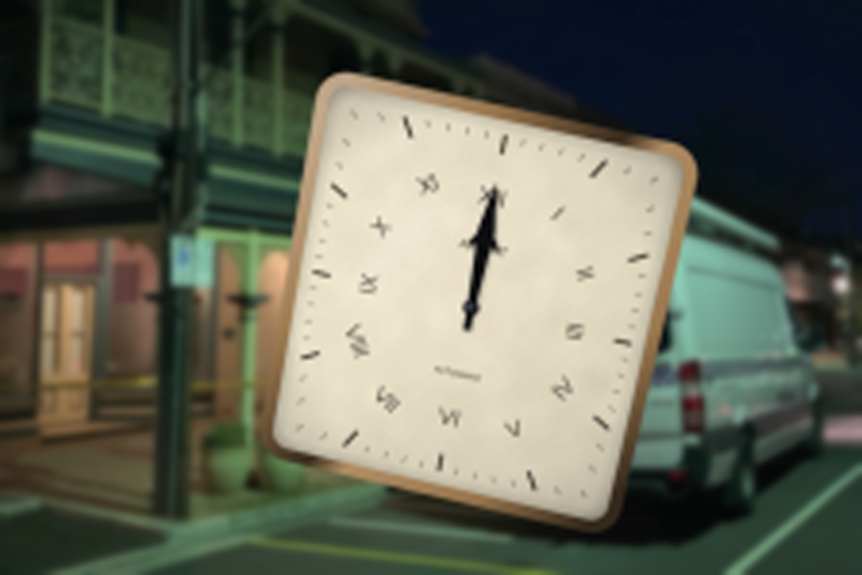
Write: 12:00
